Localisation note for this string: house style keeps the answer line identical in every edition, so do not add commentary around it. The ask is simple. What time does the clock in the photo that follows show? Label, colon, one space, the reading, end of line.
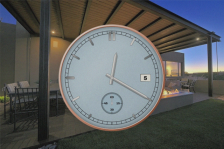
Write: 12:20
